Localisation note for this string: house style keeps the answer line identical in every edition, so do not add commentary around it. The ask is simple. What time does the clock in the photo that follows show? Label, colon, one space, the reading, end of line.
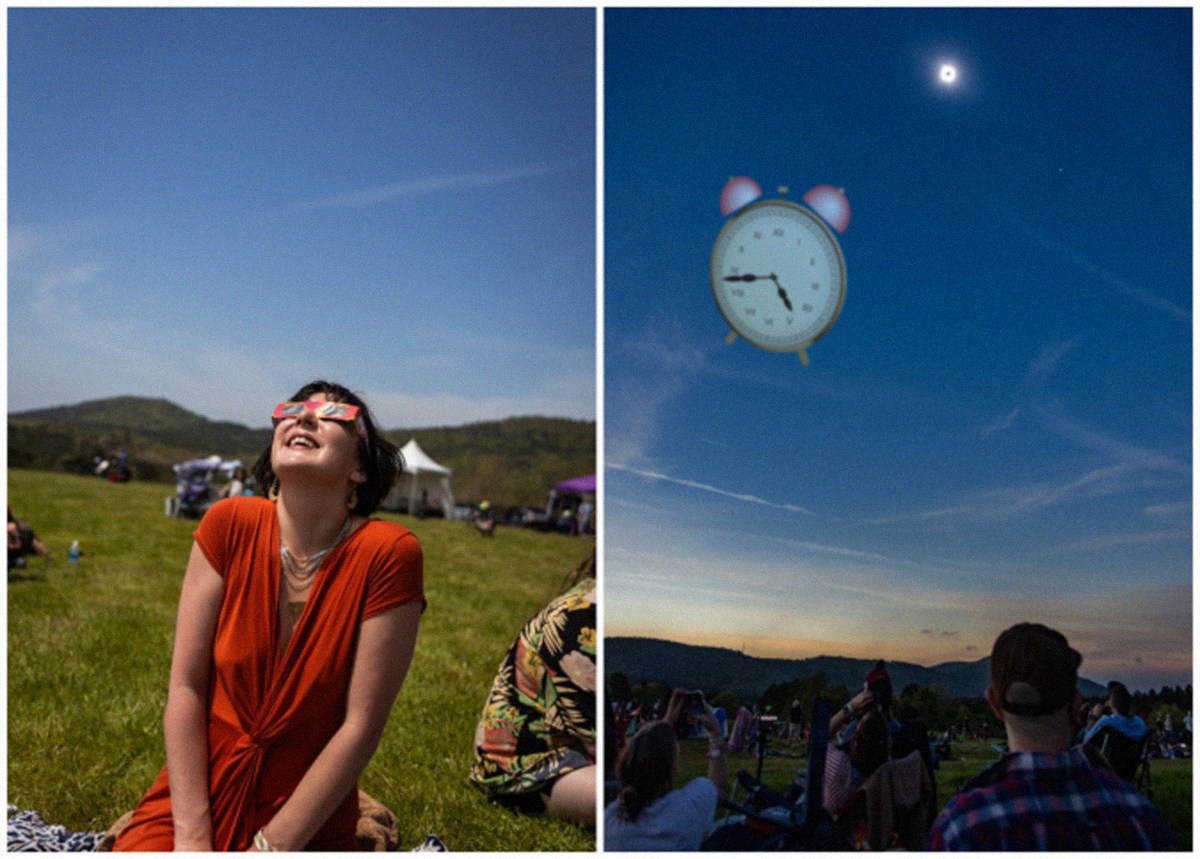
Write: 4:43
